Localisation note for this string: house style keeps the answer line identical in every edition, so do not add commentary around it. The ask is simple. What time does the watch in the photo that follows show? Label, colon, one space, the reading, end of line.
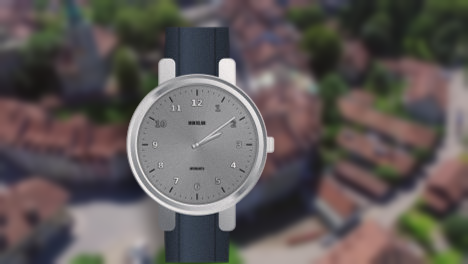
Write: 2:09
